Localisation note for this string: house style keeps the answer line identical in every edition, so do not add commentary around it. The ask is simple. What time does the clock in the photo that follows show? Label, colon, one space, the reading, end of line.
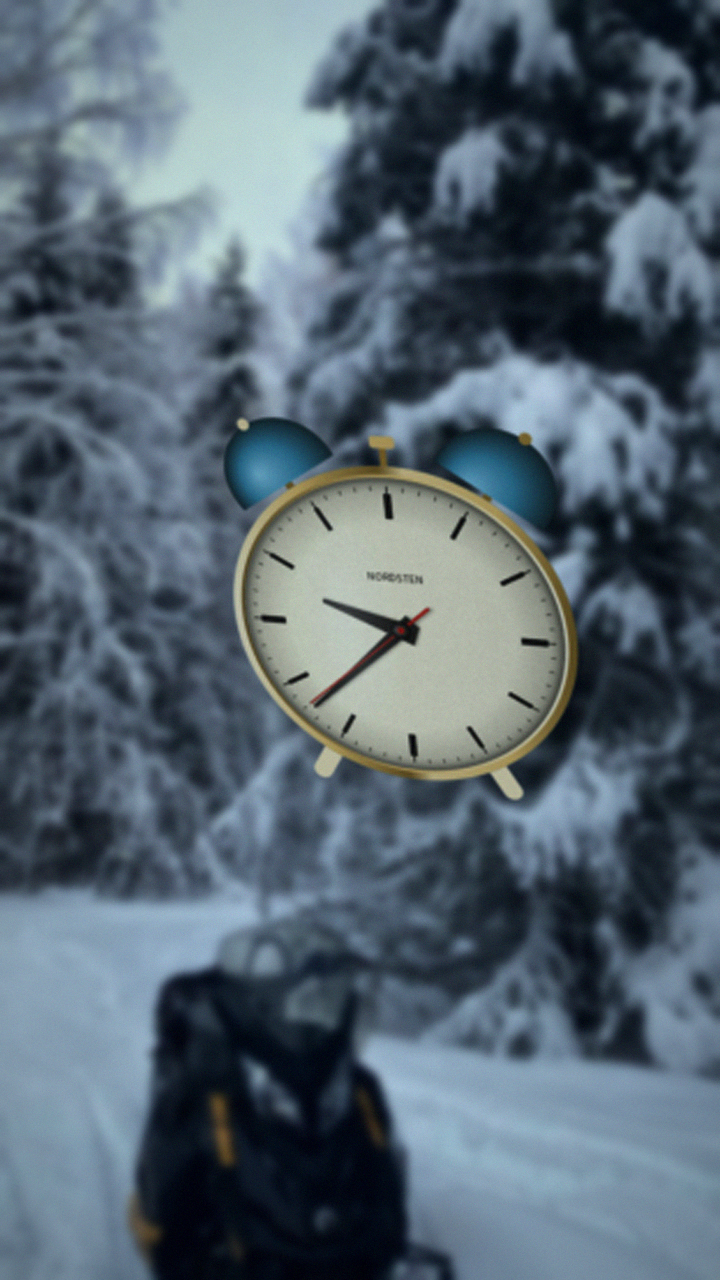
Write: 9:37:38
